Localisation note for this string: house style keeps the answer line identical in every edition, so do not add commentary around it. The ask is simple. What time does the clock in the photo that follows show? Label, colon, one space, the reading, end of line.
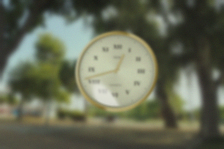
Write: 12:42
